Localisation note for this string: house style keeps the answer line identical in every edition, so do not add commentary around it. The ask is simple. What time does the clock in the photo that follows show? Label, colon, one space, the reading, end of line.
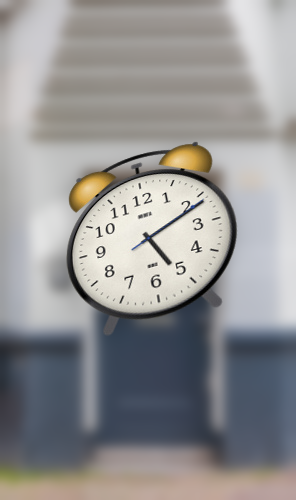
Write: 5:11:11
